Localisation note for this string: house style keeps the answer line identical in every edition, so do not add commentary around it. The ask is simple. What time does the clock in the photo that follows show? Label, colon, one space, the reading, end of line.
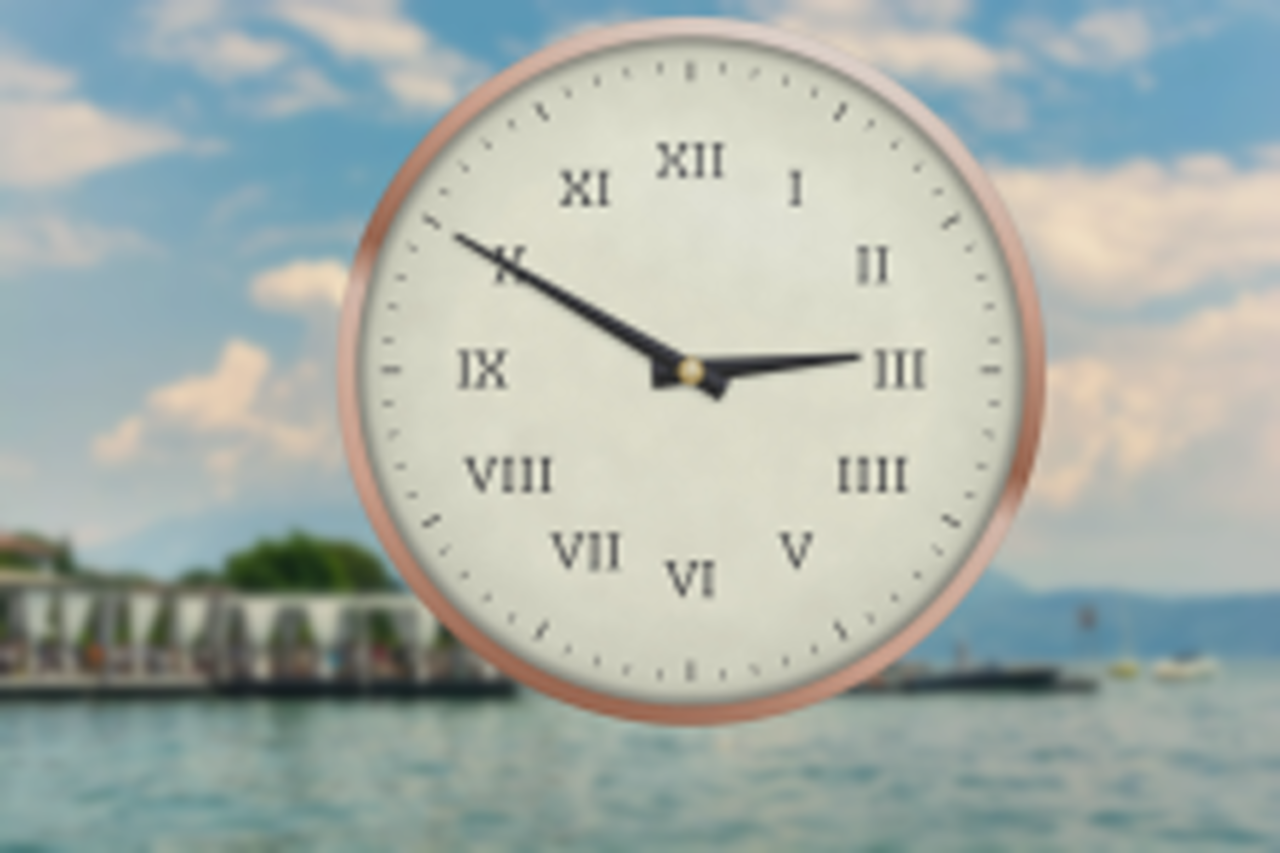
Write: 2:50
